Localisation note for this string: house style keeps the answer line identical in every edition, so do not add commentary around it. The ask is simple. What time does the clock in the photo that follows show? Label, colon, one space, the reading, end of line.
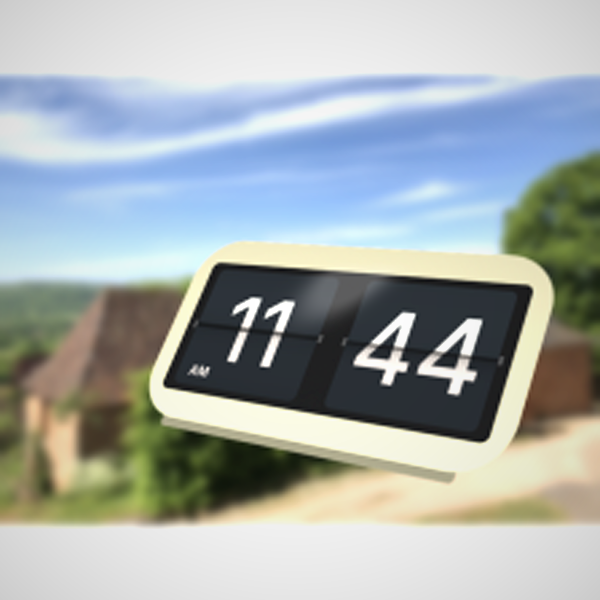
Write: 11:44
